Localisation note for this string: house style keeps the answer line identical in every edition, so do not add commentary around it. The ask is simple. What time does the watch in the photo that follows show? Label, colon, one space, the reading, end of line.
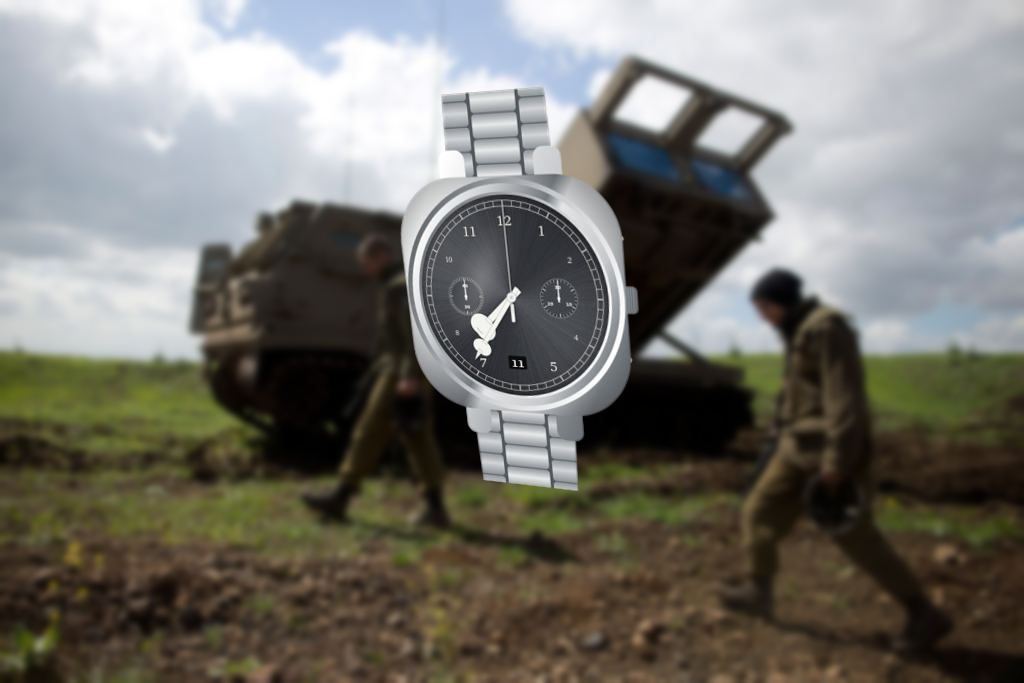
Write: 7:36
